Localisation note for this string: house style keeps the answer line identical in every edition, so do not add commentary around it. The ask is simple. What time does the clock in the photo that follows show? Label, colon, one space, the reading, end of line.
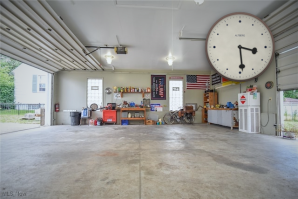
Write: 3:29
